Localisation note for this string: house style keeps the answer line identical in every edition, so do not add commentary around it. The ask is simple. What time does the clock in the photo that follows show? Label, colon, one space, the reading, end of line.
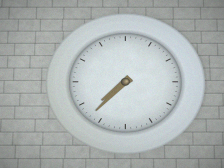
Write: 7:37
